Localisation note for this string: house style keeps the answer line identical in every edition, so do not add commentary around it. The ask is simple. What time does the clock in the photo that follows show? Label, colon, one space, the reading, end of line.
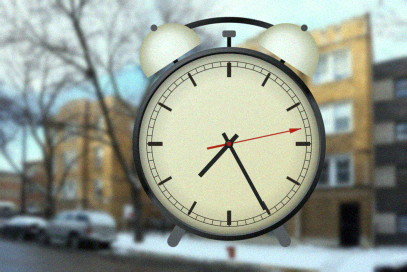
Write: 7:25:13
